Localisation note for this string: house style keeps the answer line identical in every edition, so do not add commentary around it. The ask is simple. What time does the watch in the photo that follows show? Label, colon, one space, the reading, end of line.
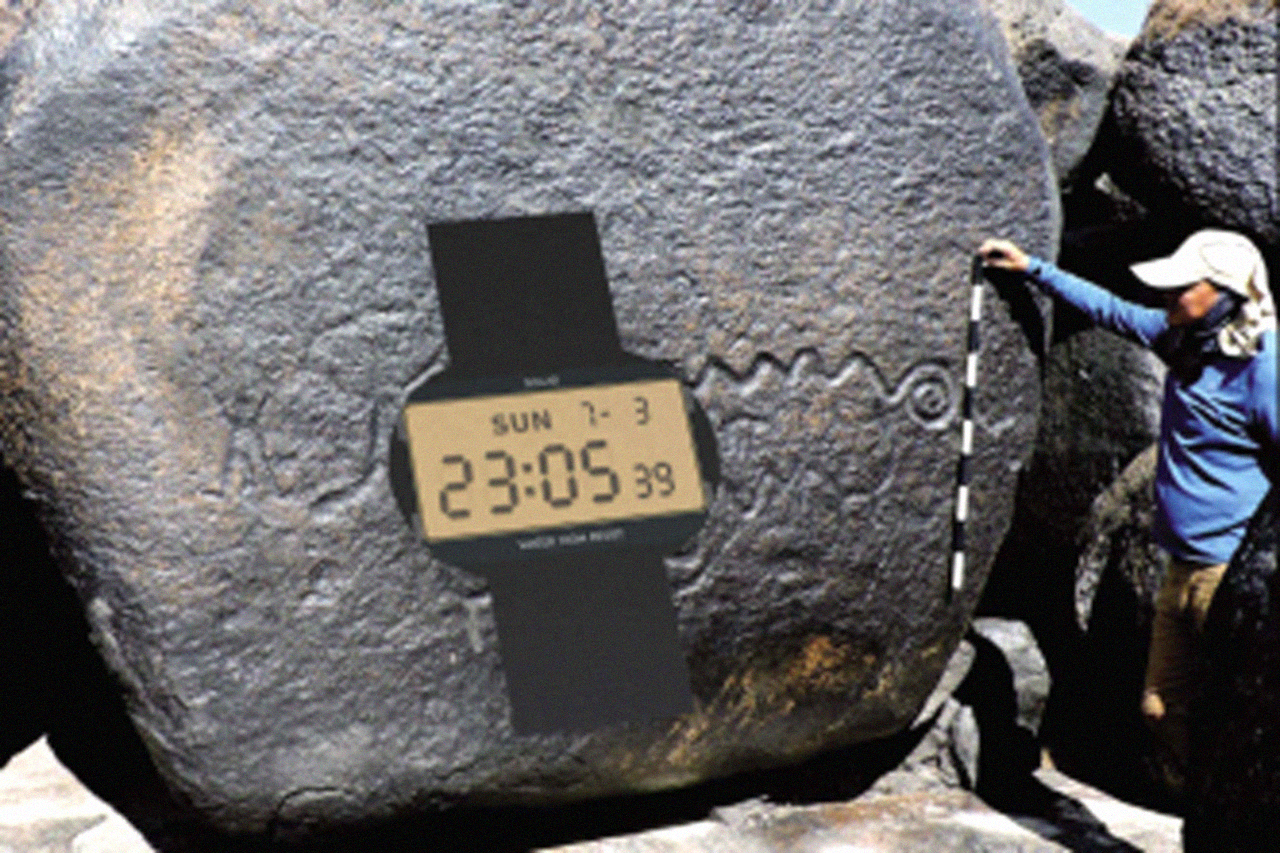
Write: 23:05:39
